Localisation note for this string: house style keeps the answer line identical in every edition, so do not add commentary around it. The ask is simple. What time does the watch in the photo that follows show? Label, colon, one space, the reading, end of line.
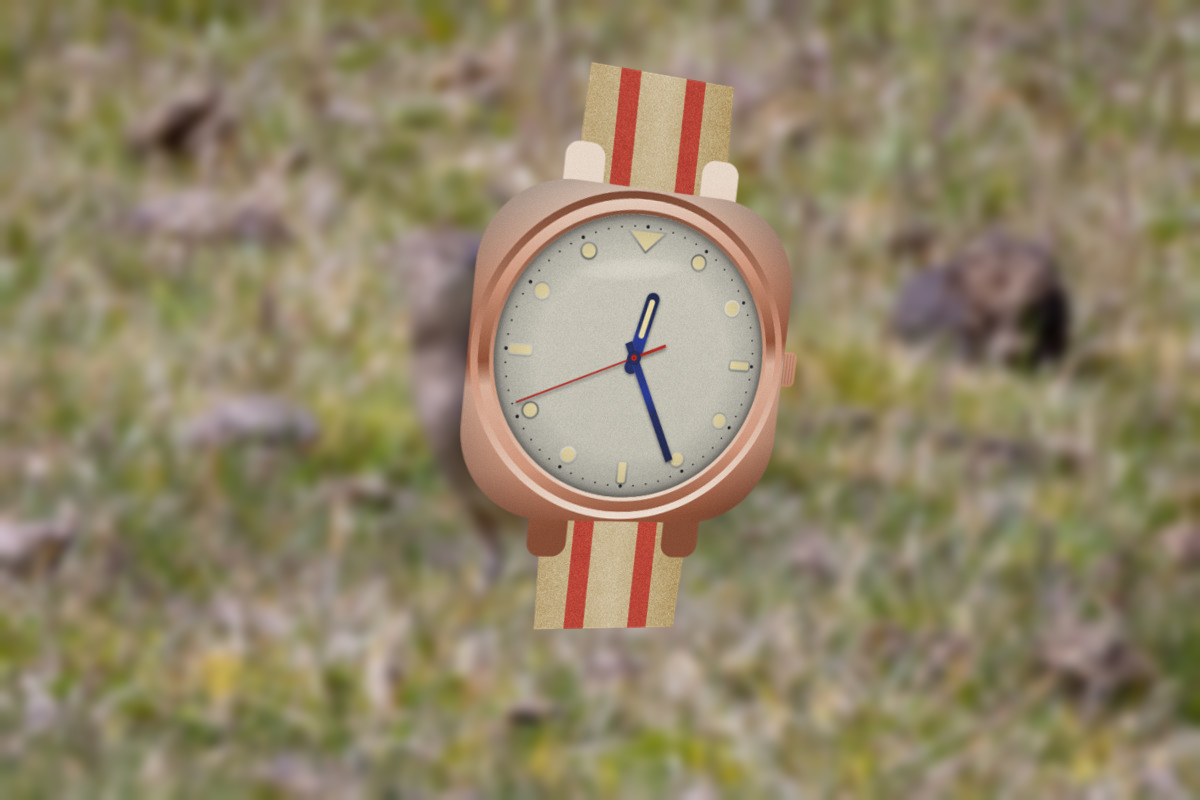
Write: 12:25:41
